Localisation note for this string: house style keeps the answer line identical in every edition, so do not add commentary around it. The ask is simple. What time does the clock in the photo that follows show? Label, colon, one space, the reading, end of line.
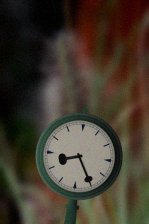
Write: 8:25
